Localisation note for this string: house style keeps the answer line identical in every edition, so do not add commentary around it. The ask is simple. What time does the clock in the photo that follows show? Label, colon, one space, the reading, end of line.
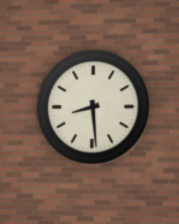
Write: 8:29
